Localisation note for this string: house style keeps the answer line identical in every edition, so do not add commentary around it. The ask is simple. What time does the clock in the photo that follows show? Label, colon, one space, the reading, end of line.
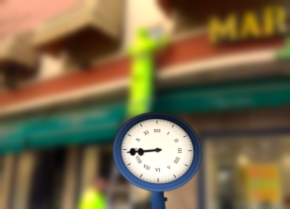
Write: 8:44
